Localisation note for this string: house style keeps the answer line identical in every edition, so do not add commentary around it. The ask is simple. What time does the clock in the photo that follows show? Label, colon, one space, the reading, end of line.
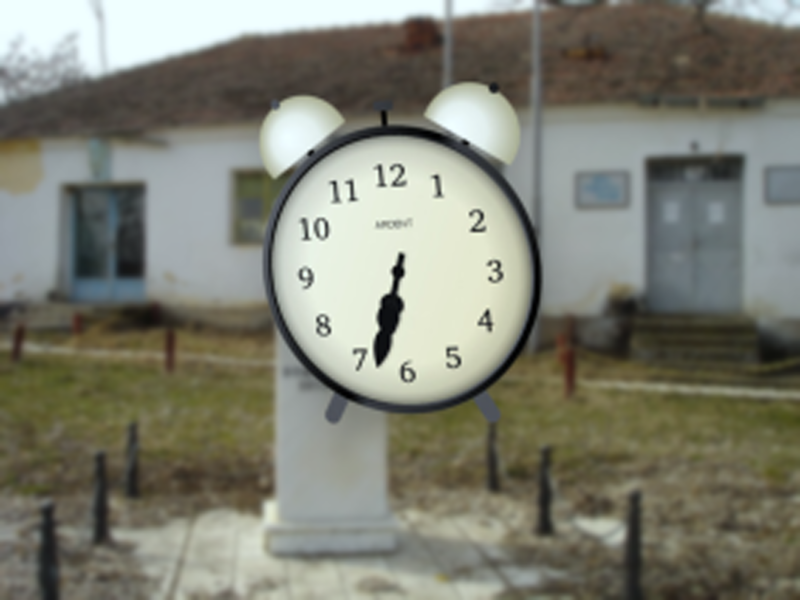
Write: 6:33
